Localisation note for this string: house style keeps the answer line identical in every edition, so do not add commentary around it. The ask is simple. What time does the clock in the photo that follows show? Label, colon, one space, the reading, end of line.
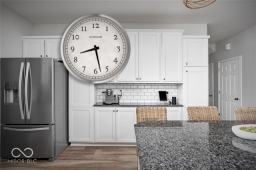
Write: 8:28
